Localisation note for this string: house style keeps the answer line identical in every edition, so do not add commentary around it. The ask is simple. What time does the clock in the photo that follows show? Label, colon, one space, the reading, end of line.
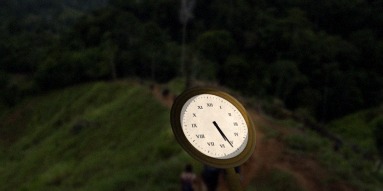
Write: 5:26
